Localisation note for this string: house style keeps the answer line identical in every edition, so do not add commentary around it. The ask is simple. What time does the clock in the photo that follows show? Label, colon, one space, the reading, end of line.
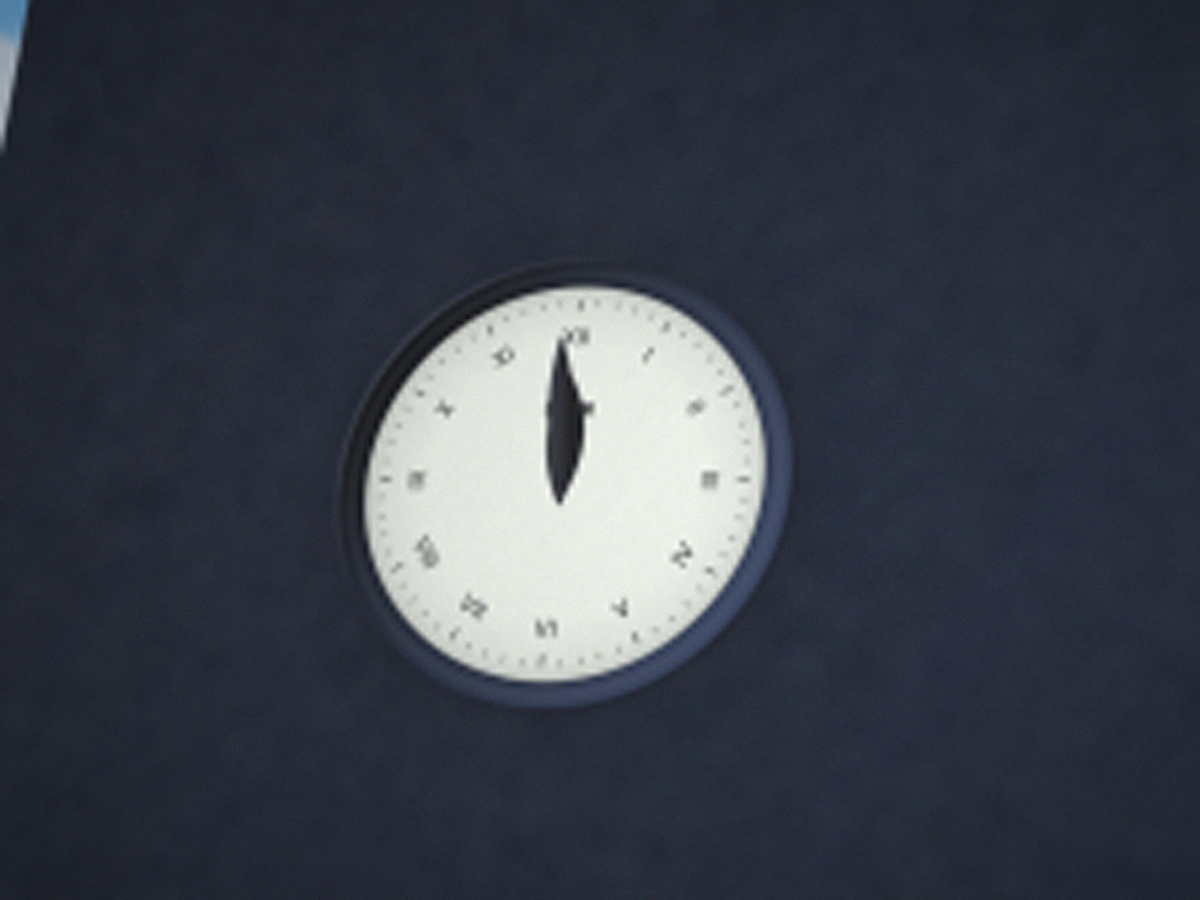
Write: 11:59
